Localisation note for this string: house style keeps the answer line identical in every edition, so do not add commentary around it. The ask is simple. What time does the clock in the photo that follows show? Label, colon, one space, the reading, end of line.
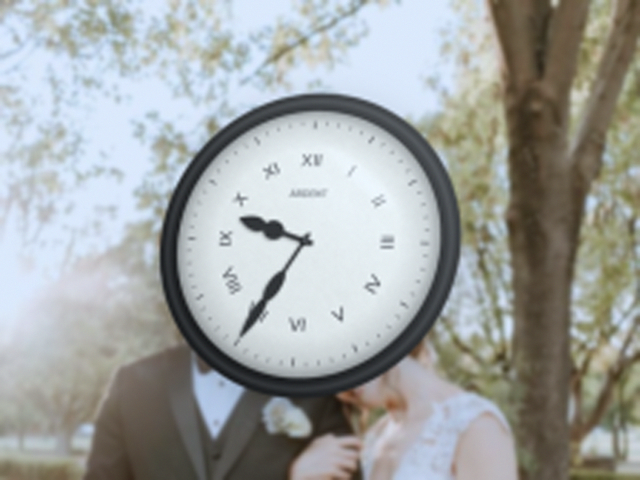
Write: 9:35
